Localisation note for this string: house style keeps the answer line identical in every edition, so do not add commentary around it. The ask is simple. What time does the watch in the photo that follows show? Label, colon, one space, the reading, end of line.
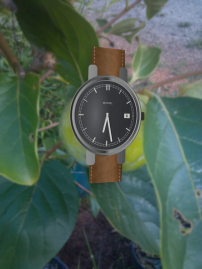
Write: 6:28
